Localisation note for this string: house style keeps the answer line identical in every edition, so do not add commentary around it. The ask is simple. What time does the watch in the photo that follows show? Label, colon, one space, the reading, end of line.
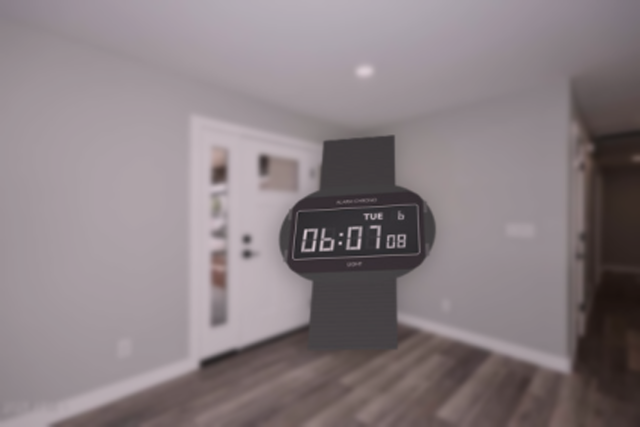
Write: 6:07:08
